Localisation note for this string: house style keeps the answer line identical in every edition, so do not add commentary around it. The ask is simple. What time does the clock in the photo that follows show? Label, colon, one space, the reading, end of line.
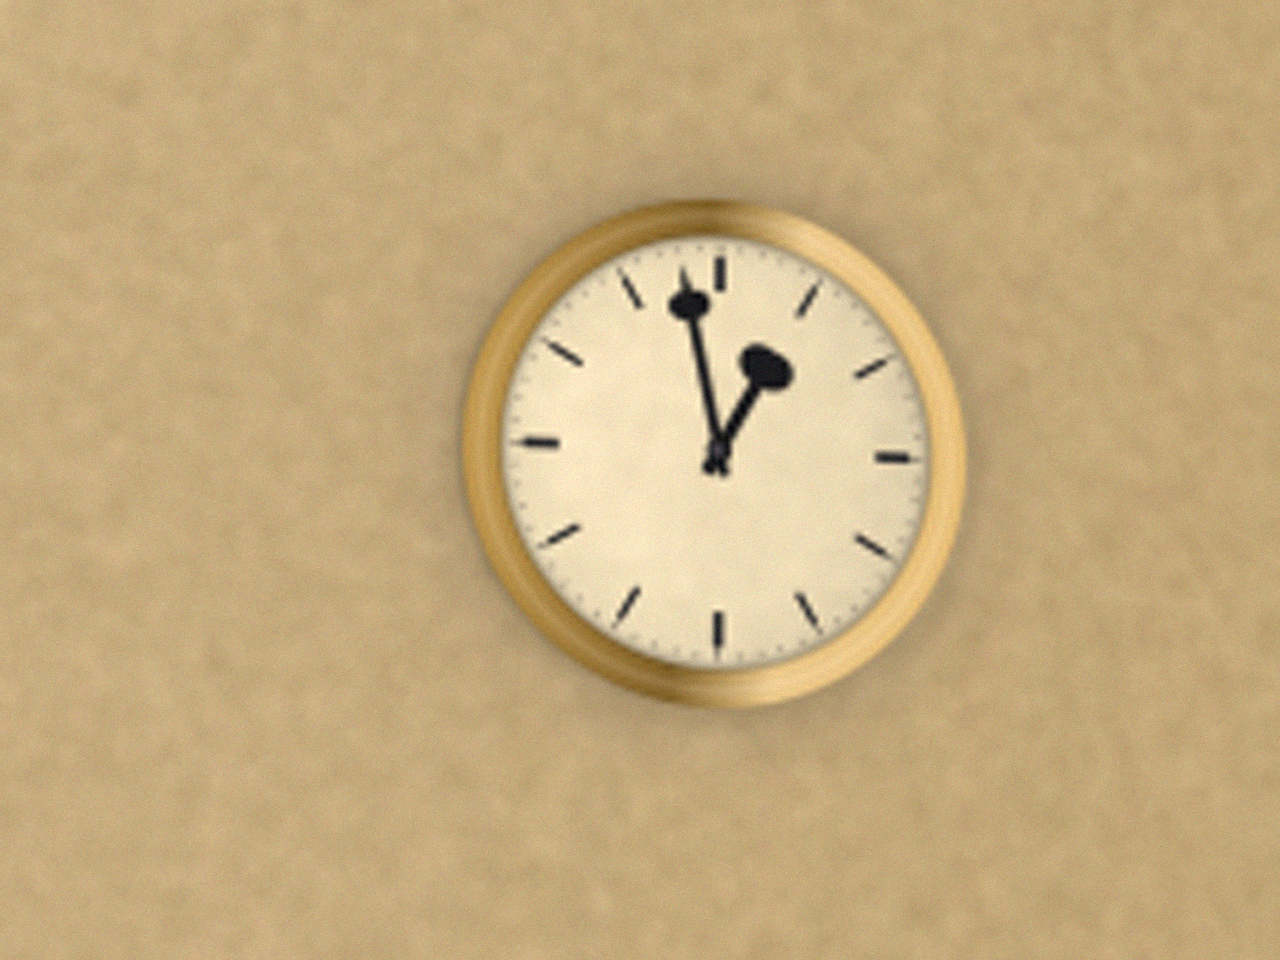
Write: 12:58
